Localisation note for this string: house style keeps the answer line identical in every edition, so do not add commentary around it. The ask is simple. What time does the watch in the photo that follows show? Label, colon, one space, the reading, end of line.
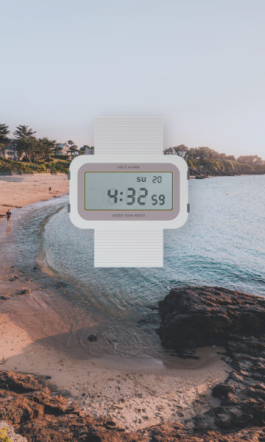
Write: 4:32:59
